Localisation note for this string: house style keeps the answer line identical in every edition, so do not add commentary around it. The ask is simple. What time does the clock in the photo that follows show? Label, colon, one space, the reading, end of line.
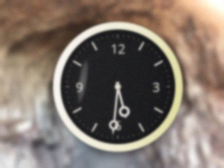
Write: 5:31
